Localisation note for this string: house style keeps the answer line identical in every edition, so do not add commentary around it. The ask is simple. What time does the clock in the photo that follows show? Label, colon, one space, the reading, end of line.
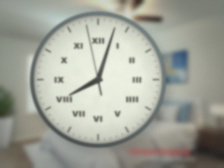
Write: 8:02:58
